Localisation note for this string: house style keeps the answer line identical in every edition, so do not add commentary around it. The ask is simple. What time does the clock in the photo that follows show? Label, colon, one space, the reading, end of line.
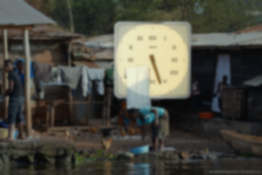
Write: 5:27
